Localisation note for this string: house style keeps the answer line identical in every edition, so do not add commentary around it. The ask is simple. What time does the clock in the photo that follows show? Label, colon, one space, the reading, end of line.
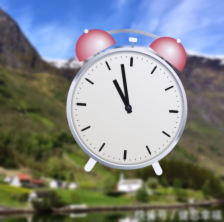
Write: 10:58
